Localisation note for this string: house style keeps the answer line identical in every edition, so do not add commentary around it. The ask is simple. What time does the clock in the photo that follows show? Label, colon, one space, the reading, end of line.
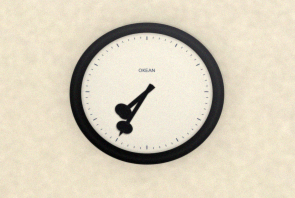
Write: 7:35
